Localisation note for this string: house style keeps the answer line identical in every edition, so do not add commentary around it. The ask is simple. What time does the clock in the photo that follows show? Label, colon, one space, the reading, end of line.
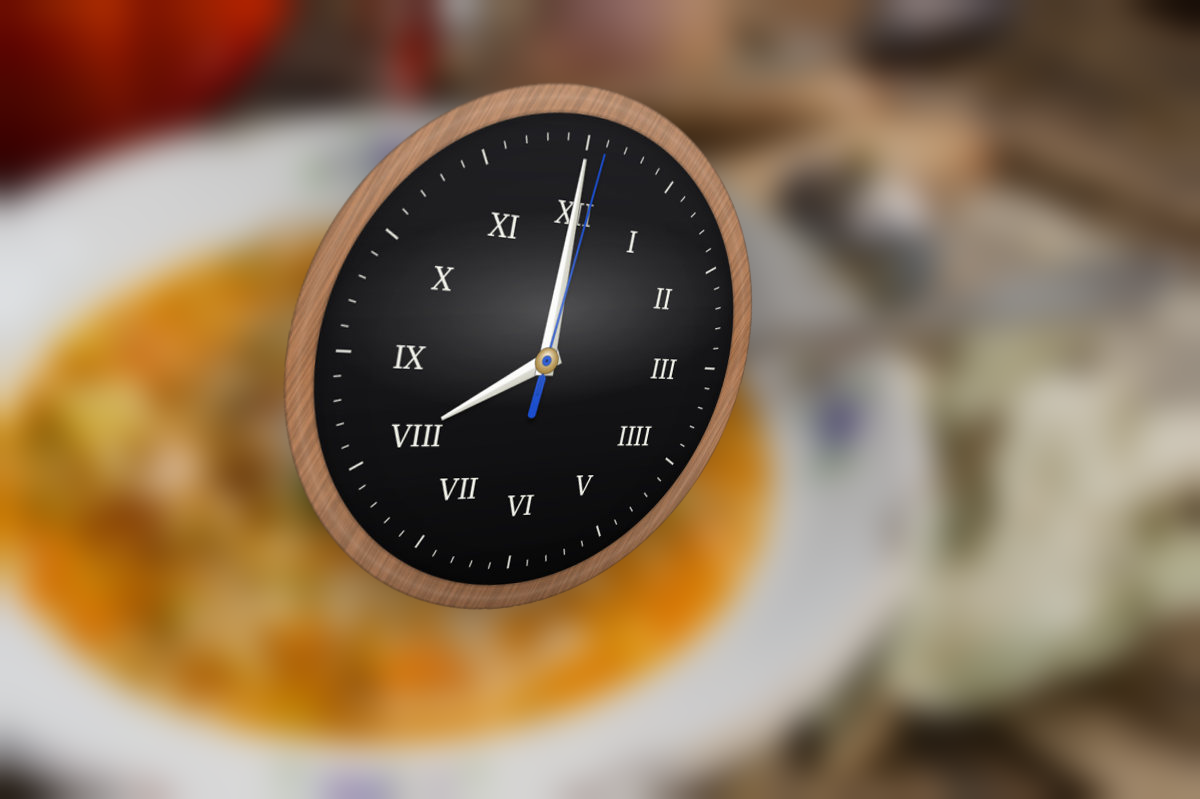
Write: 8:00:01
